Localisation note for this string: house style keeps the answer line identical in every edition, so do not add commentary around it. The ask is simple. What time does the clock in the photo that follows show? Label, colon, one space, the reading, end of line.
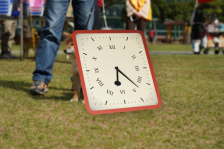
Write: 6:23
